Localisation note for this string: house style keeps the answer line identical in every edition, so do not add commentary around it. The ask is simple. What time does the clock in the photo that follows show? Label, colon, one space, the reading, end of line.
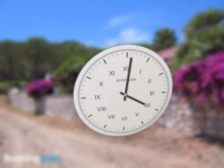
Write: 4:01
